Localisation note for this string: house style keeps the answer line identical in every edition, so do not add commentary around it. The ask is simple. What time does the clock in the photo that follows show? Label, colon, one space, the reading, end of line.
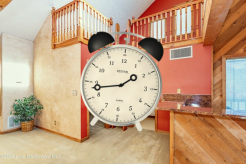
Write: 1:43
